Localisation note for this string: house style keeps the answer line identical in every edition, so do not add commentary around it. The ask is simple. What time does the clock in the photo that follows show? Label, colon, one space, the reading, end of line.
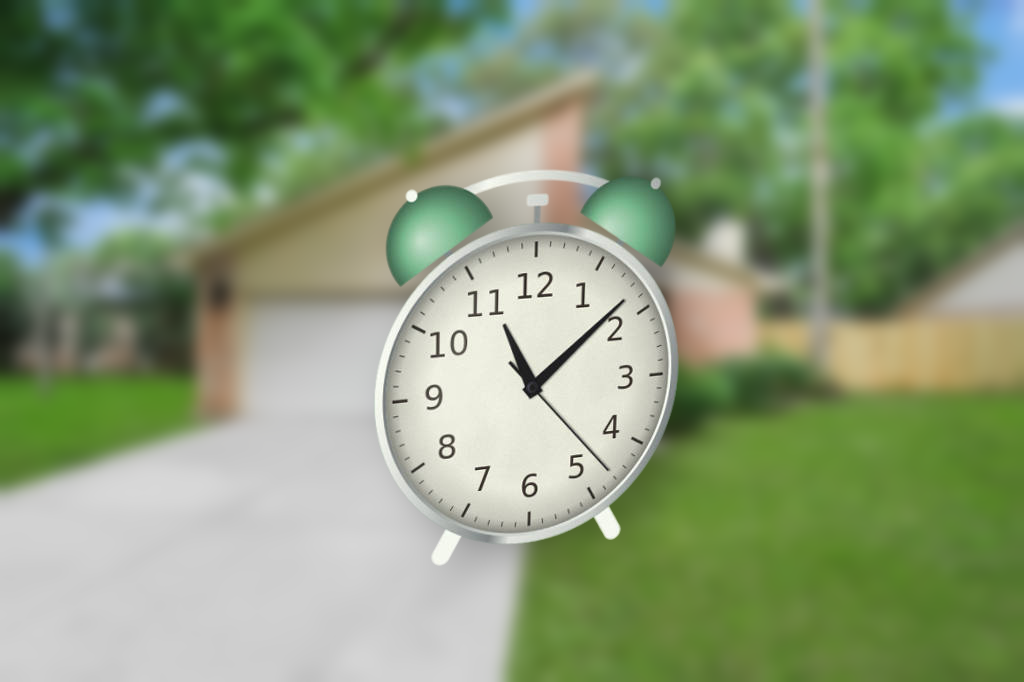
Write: 11:08:23
